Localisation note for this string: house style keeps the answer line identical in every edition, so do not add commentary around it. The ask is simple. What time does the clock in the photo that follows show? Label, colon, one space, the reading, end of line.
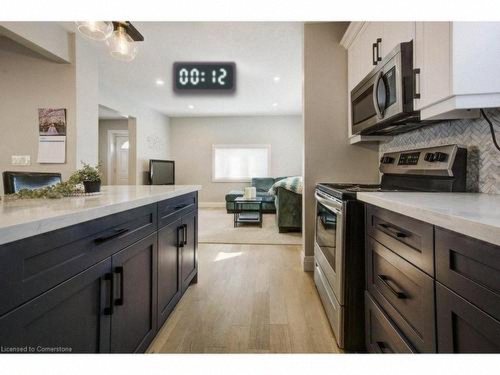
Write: 0:12
